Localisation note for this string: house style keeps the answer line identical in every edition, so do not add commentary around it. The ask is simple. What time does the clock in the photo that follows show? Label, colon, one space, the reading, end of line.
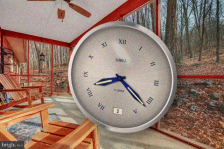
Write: 8:22
